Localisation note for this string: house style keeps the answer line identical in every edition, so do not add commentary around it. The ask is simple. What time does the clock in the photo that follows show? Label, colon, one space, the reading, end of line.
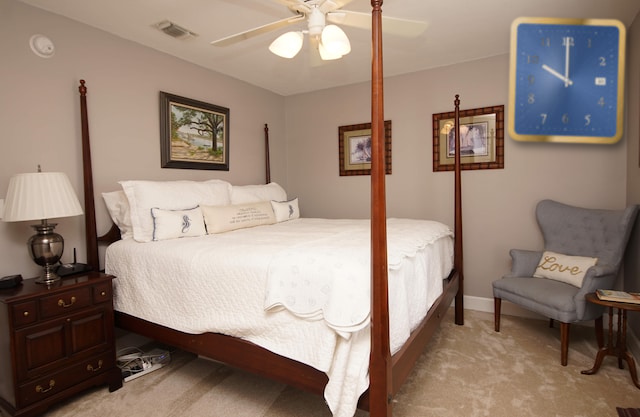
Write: 10:00
